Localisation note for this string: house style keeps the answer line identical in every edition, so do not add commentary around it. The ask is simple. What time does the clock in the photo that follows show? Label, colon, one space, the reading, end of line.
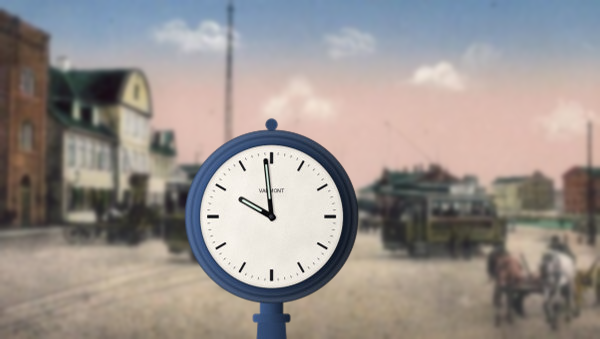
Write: 9:59
